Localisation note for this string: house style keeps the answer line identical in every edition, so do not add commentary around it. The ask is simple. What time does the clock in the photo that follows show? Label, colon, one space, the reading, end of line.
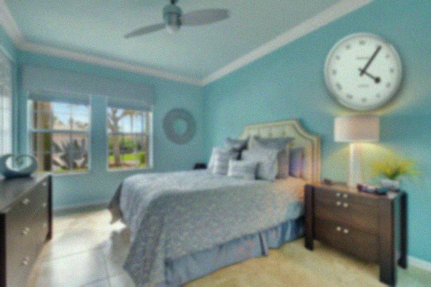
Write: 4:06
